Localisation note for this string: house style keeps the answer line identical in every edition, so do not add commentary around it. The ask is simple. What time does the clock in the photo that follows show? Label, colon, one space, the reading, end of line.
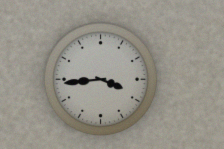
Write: 3:44
